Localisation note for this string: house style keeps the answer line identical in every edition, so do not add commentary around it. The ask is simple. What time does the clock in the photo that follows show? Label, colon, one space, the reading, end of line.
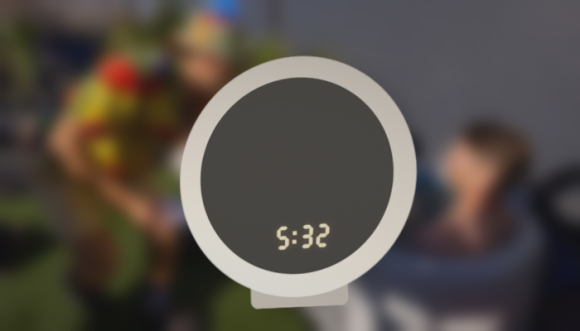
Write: 5:32
